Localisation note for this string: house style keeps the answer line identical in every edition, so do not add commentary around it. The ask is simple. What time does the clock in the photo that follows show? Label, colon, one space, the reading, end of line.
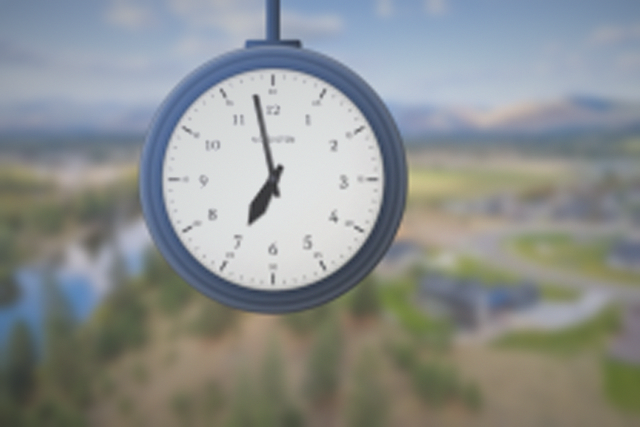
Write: 6:58
